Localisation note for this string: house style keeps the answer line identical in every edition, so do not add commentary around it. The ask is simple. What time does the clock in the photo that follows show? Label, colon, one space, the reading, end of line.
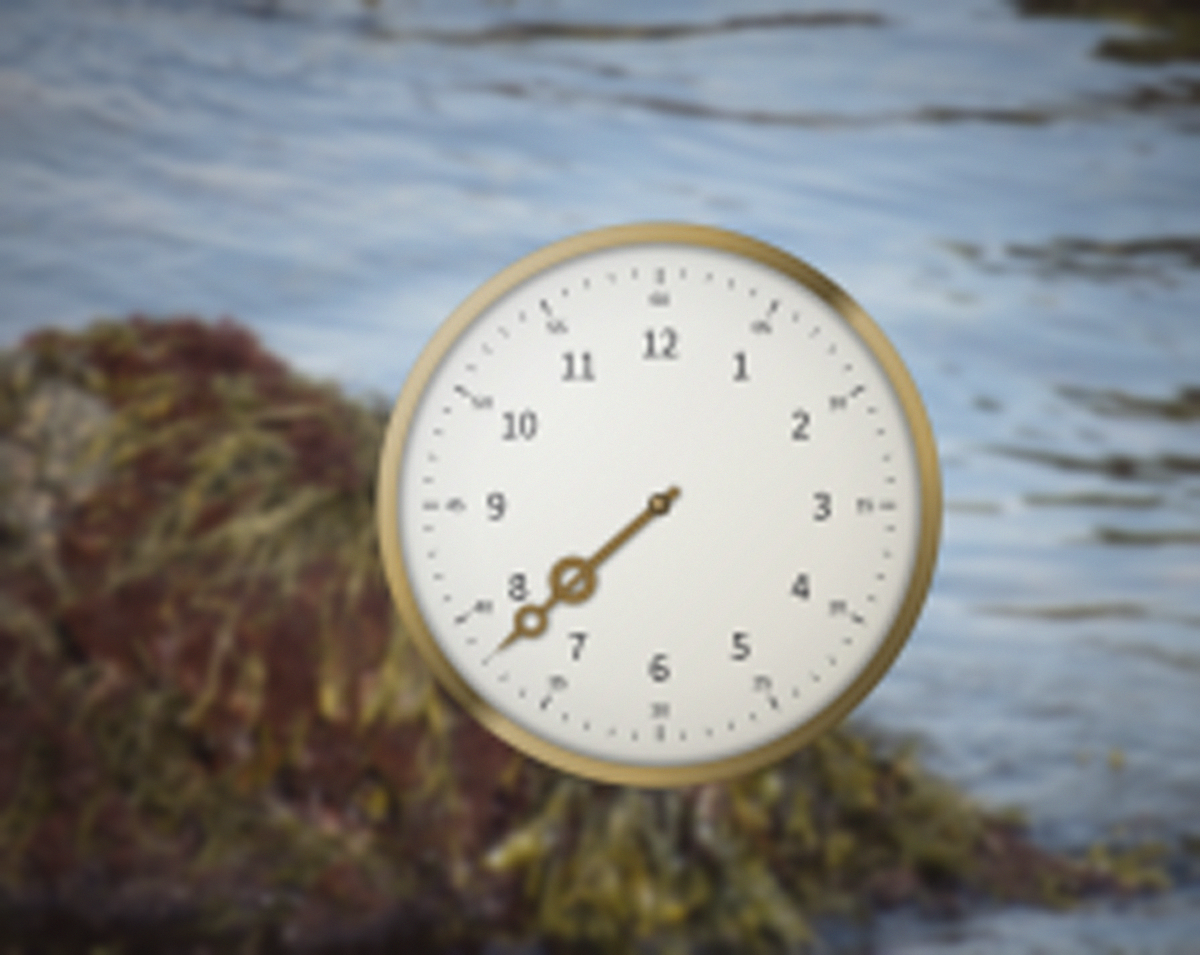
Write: 7:38
